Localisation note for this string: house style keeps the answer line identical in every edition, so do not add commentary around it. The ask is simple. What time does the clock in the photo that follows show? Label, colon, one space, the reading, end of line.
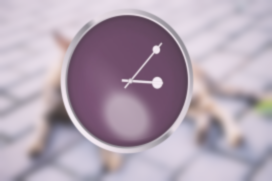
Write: 3:07
